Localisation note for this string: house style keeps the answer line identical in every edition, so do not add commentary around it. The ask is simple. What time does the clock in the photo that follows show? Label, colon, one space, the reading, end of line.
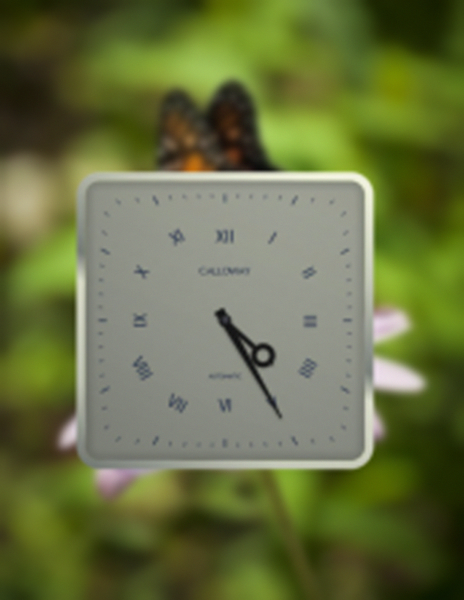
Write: 4:25
